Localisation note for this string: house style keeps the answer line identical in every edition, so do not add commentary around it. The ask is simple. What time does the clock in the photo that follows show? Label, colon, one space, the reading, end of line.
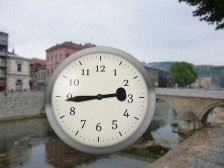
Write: 2:44
